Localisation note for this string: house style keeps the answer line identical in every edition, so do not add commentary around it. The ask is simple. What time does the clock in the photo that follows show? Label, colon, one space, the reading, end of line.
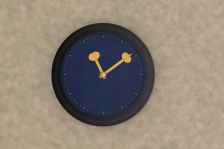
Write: 11:09
